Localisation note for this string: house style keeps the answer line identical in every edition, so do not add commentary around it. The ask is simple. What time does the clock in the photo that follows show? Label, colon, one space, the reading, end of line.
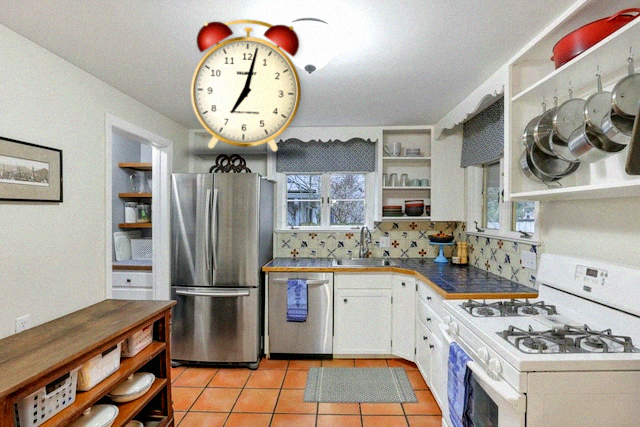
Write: 7:02
